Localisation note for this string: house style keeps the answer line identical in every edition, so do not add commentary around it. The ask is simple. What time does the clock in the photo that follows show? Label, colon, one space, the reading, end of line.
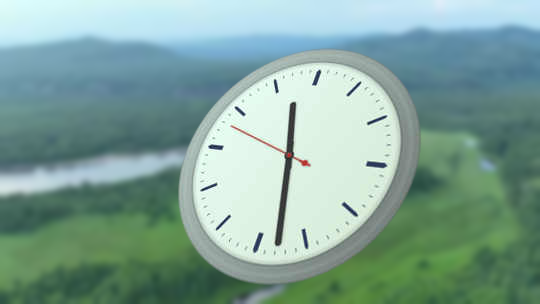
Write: 11:27:48
